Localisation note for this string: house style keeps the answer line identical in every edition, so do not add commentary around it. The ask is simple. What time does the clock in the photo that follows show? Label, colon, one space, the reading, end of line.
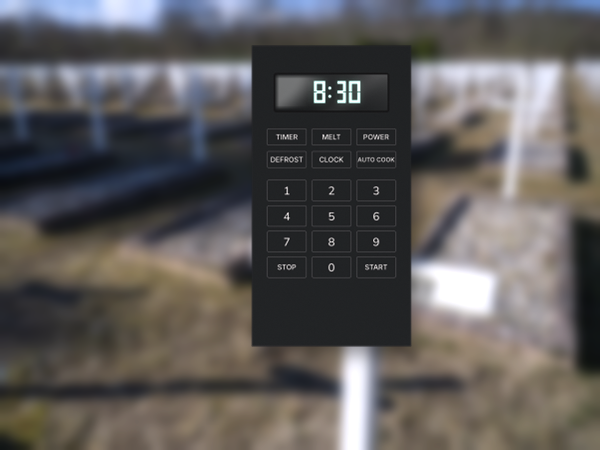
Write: 8:30
